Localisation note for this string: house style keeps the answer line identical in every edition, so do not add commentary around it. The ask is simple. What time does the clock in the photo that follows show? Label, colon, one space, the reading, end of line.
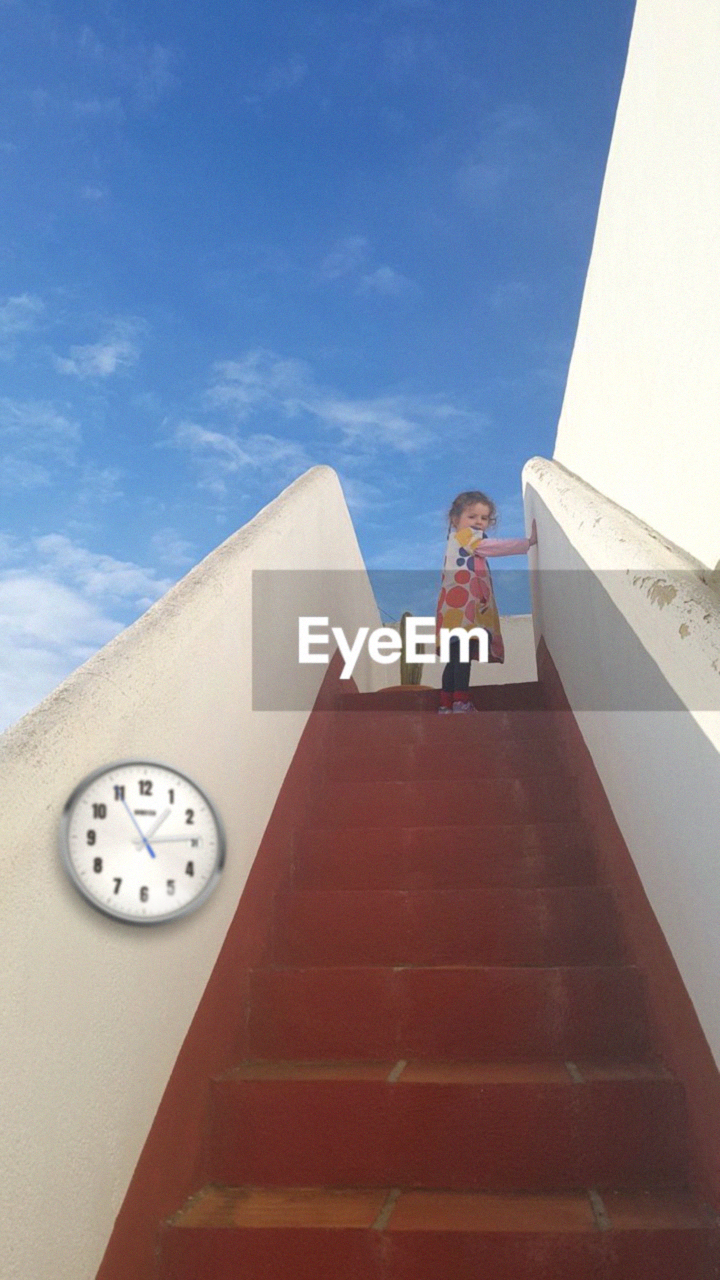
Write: 1:13:55
